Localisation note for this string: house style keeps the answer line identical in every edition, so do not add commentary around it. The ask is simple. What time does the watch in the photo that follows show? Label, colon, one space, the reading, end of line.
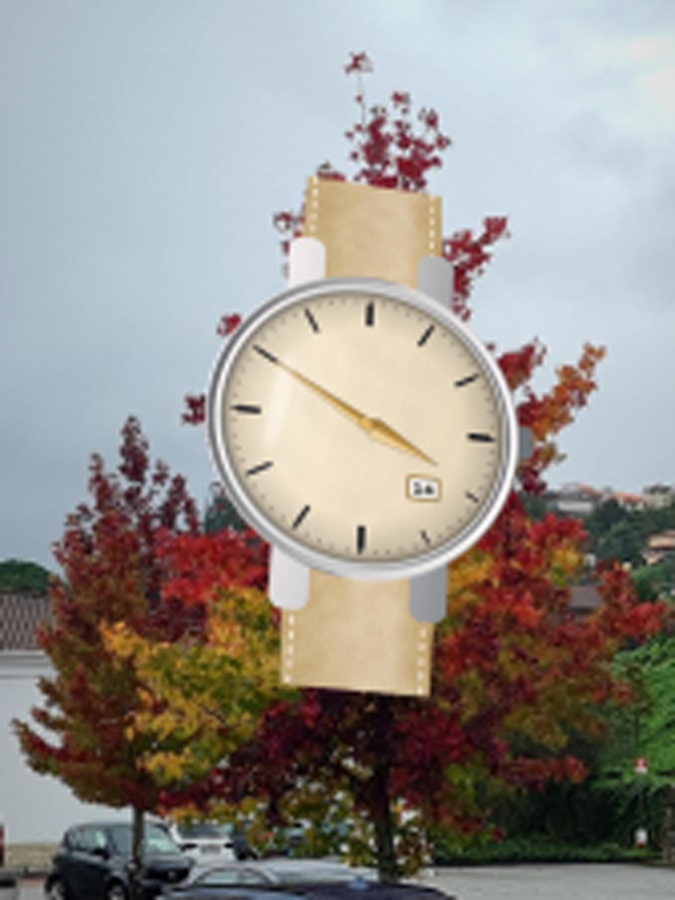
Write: 3:50
